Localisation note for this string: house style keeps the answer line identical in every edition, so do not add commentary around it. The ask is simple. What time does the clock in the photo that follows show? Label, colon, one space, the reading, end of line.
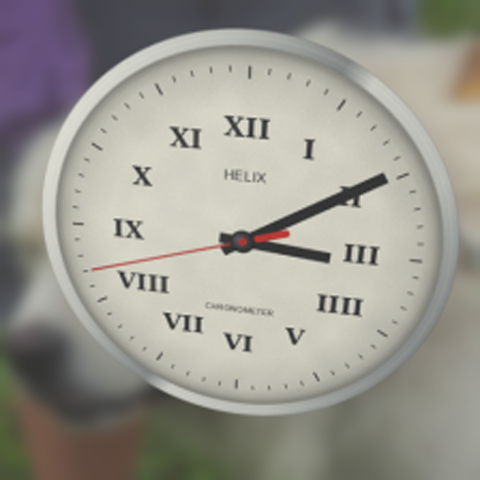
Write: 3:09:42
